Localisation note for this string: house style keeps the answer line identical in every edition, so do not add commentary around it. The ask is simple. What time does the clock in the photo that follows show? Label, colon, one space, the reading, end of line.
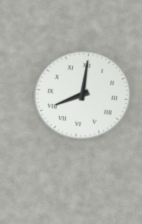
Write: 8:00
